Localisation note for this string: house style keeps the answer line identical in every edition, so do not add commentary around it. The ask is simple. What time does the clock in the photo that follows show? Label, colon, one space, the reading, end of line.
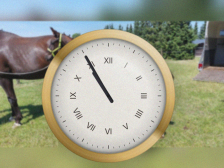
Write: 10:55
